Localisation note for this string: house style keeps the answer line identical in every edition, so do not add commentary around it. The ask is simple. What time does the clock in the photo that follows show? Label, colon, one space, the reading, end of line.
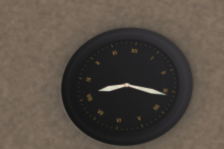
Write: 8:16
